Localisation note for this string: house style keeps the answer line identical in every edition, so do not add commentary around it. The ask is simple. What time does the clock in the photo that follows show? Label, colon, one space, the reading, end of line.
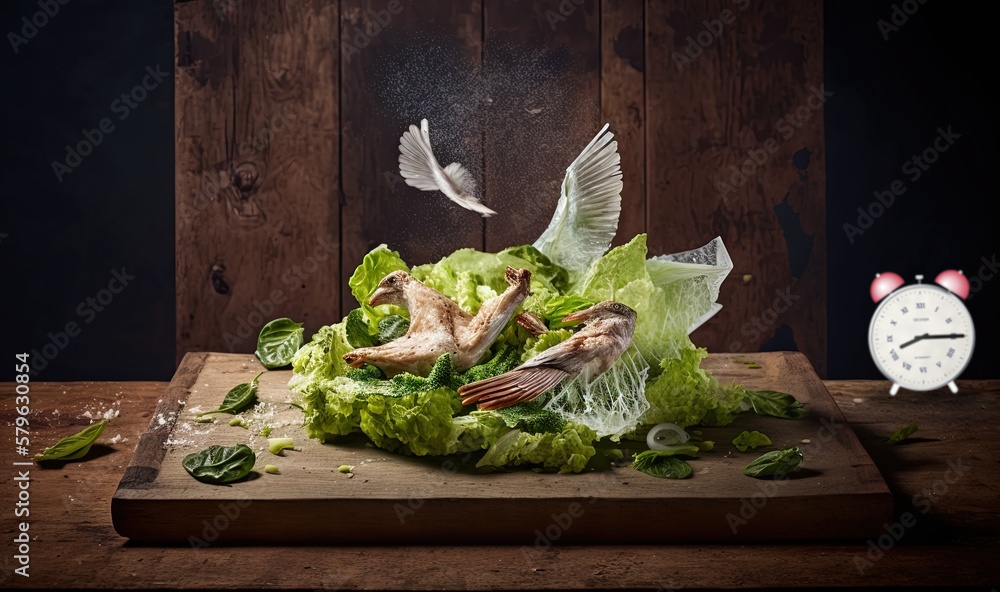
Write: 8:15
